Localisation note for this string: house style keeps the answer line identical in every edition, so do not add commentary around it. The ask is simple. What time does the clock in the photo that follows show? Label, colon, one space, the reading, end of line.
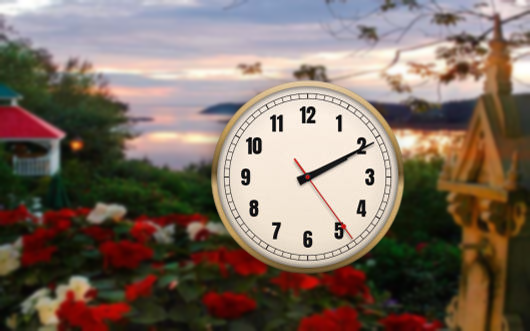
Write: 2:10:24
